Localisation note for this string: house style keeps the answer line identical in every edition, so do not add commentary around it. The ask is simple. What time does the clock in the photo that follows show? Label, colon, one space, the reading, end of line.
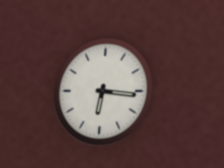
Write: 6:16
